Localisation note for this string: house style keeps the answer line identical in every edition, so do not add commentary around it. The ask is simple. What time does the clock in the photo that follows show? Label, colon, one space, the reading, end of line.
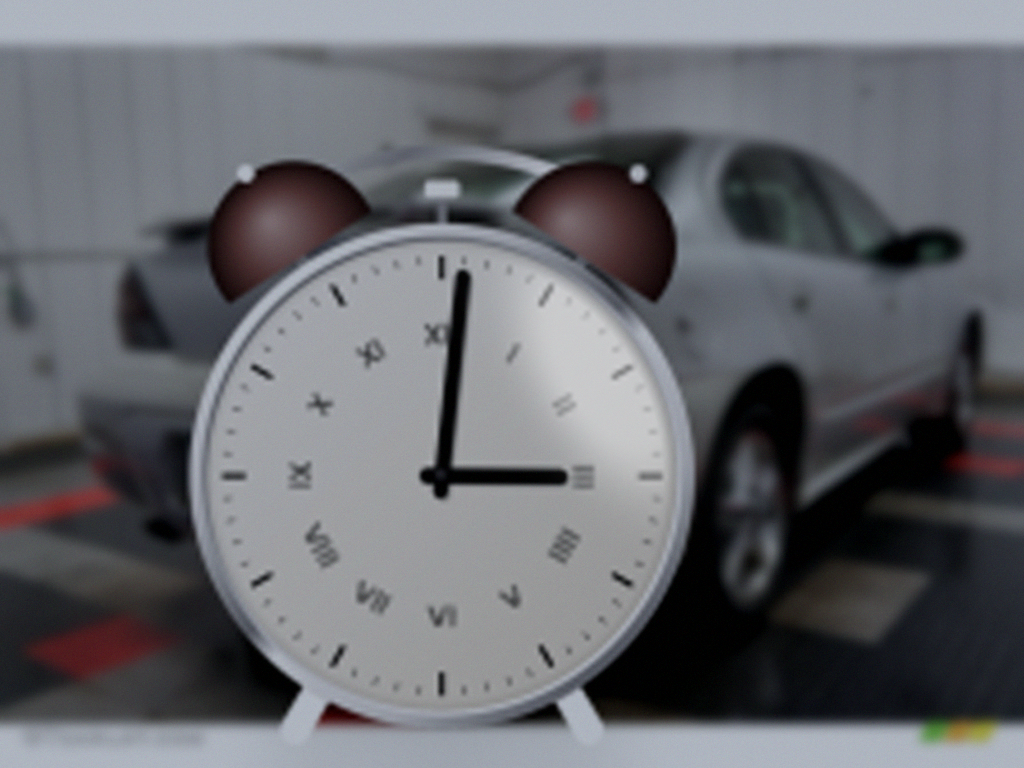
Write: 3:01
